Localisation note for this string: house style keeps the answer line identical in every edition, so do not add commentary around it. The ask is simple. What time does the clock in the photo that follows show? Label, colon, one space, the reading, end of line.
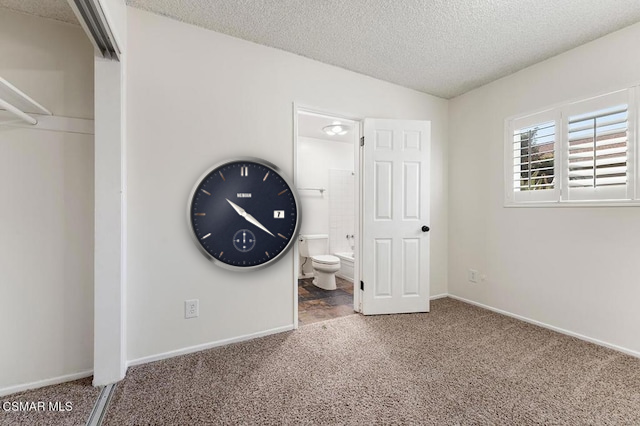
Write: 10:21
